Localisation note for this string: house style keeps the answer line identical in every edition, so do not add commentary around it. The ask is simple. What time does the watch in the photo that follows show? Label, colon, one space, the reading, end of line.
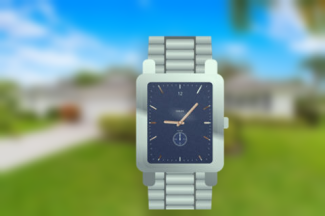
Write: 9:07
